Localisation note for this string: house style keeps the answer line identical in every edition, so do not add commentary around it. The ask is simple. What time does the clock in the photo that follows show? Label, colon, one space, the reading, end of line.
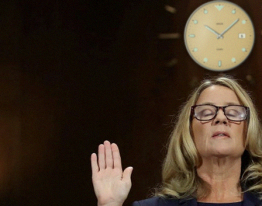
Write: 10:08
